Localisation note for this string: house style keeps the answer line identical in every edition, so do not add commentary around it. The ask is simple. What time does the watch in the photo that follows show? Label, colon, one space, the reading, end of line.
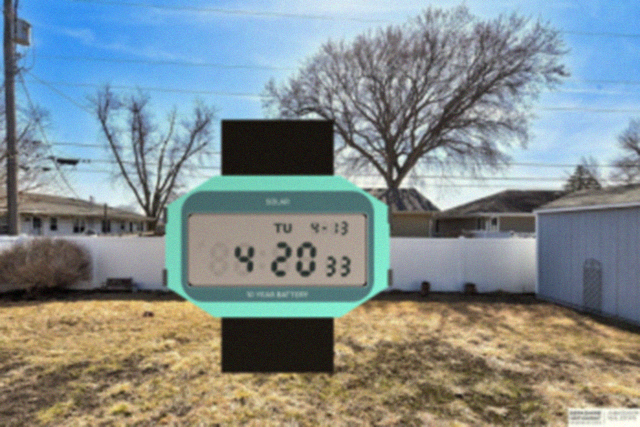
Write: 4:20:33
